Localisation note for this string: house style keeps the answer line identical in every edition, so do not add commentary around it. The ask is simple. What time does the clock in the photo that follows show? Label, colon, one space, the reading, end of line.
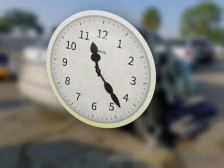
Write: 11:23
